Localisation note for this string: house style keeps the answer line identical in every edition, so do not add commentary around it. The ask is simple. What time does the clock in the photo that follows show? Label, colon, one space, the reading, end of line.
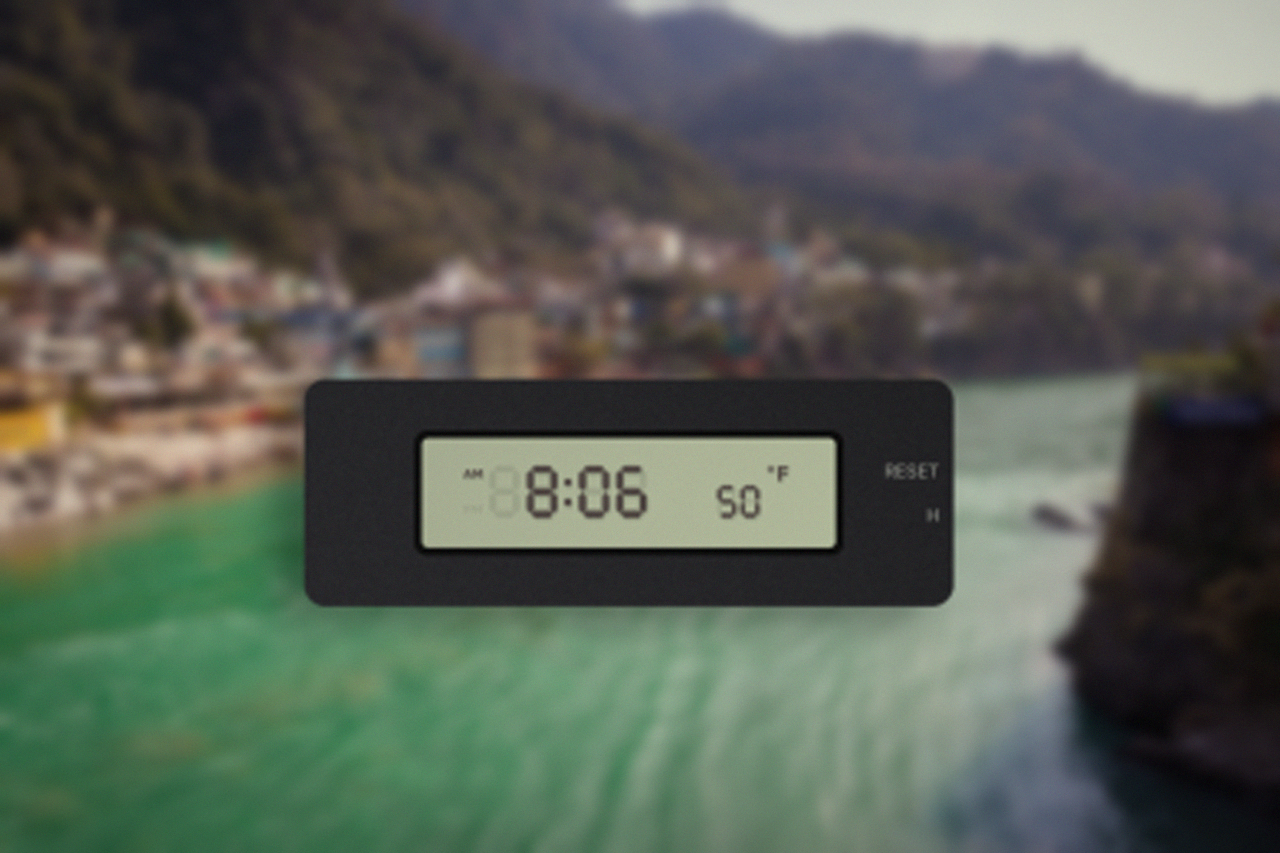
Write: 8:06
